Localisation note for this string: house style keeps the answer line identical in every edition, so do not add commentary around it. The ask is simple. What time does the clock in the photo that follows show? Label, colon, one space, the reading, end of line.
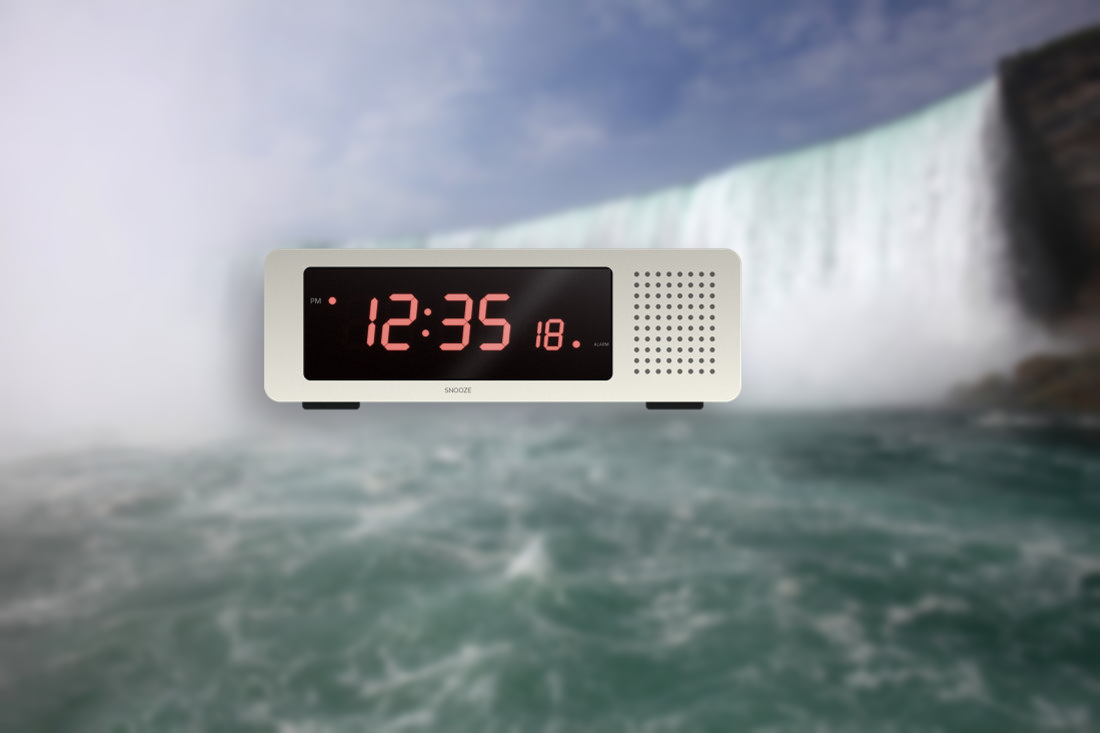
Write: 12:35:18
